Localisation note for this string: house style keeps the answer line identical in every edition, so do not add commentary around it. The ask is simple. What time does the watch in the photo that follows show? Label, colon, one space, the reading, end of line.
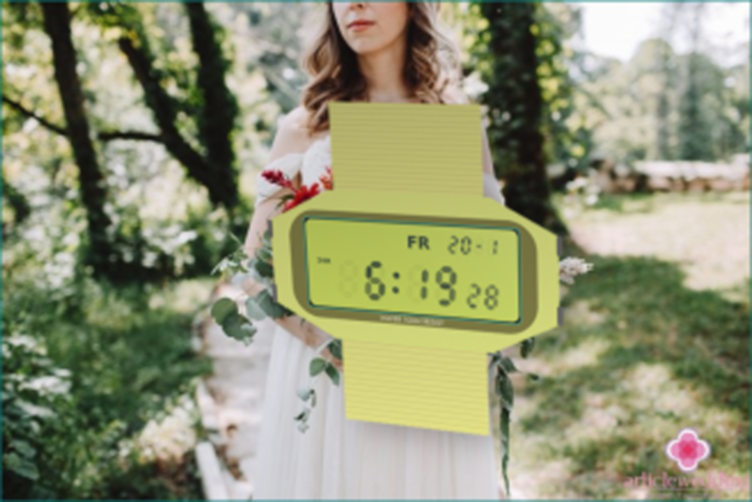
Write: 6:19:28
